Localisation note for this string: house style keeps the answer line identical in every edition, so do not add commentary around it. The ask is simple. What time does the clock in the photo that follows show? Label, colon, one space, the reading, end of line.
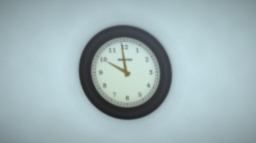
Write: 9:59
